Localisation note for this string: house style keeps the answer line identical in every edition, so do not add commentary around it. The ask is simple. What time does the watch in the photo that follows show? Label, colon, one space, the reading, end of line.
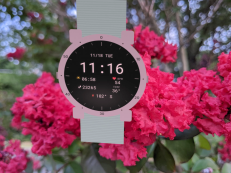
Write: 11:16
